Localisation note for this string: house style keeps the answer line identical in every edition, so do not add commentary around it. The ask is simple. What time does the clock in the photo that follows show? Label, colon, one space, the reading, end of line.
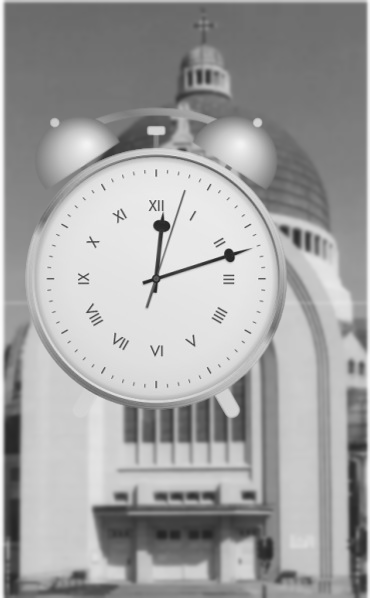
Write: 12:12:03
